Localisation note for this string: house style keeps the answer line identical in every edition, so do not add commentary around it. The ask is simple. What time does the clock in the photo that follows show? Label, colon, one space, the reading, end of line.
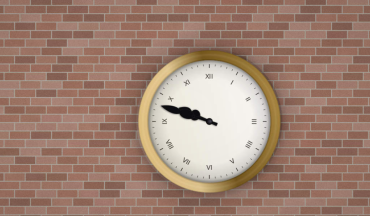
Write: 9:48
